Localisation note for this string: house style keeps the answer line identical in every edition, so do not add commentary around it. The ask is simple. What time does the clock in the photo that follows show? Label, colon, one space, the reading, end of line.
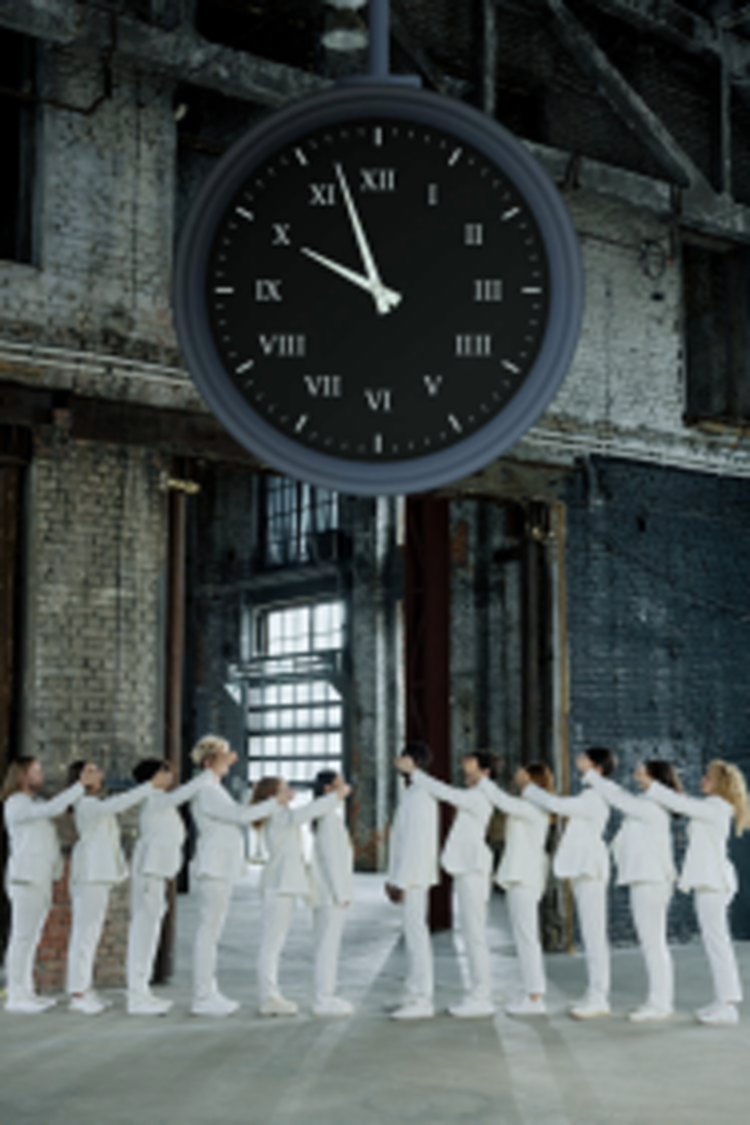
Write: 9:57
